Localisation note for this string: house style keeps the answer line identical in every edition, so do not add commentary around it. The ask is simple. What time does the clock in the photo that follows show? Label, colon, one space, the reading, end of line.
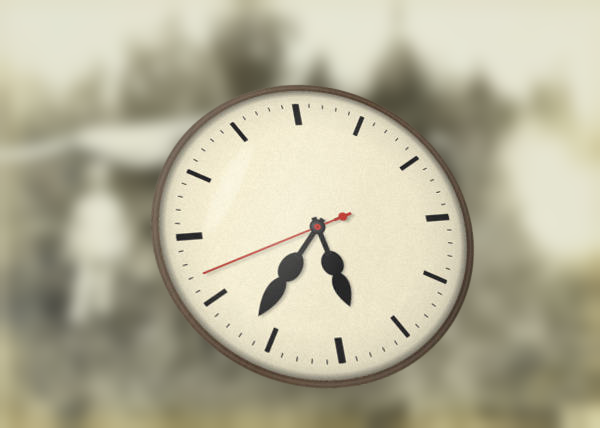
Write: 5:36:42
